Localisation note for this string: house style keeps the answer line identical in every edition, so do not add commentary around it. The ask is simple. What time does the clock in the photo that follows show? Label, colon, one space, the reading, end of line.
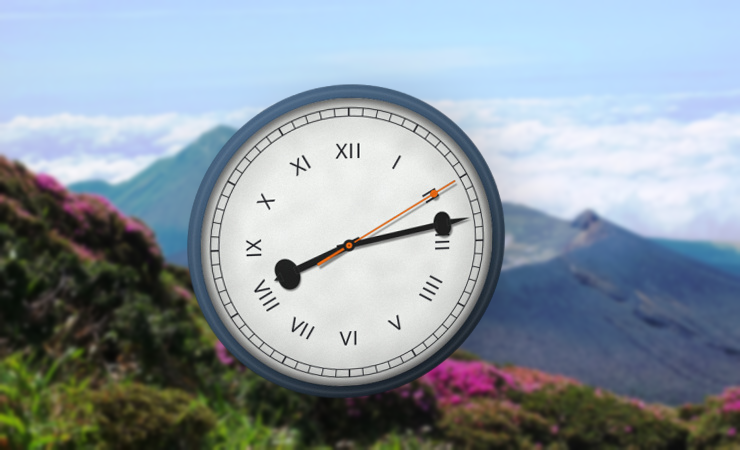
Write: 8:13:10
